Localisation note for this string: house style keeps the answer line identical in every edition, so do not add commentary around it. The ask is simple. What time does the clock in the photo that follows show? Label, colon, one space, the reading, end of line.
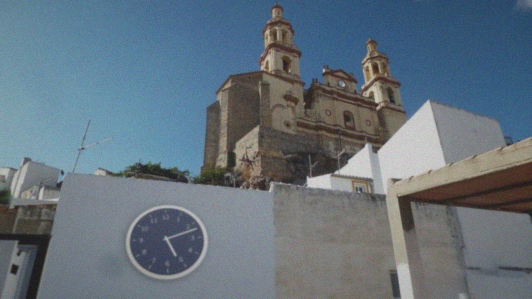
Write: 5:12
